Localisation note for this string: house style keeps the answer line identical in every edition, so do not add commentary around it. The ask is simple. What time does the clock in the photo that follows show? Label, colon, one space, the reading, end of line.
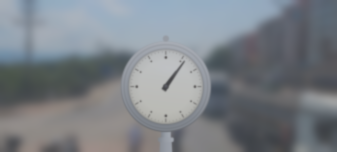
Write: 1:06
